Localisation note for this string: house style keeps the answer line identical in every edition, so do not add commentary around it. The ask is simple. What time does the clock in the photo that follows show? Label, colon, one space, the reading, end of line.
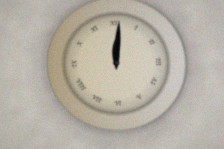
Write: 12:01
